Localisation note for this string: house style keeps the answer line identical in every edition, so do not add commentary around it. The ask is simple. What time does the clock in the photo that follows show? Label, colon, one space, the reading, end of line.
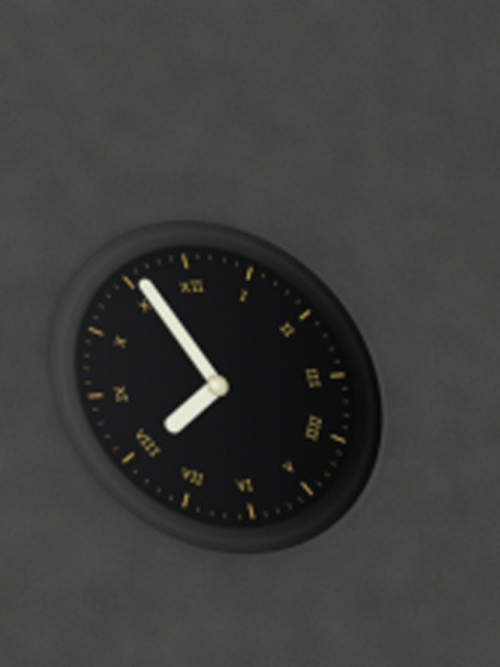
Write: 7:56
